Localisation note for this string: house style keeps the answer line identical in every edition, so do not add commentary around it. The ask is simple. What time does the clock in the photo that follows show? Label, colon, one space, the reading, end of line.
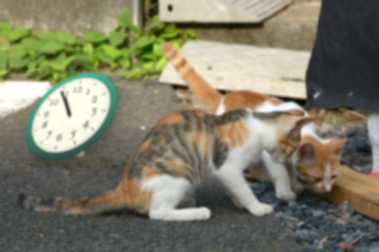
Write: 10:54
